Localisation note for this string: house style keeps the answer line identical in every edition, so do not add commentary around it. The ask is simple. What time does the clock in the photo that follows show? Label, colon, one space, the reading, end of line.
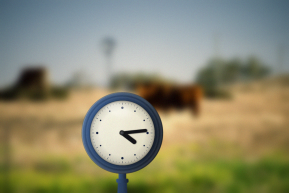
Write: 4:14
